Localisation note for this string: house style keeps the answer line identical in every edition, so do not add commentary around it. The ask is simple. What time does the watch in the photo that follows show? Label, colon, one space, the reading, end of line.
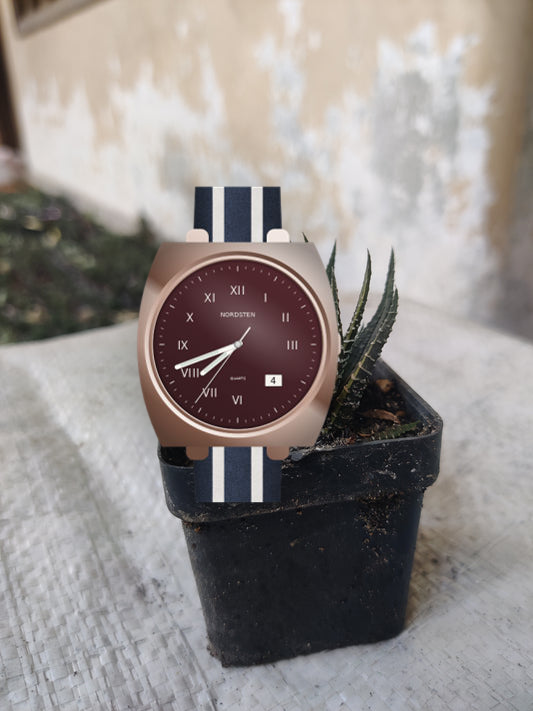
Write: 7:41:36
